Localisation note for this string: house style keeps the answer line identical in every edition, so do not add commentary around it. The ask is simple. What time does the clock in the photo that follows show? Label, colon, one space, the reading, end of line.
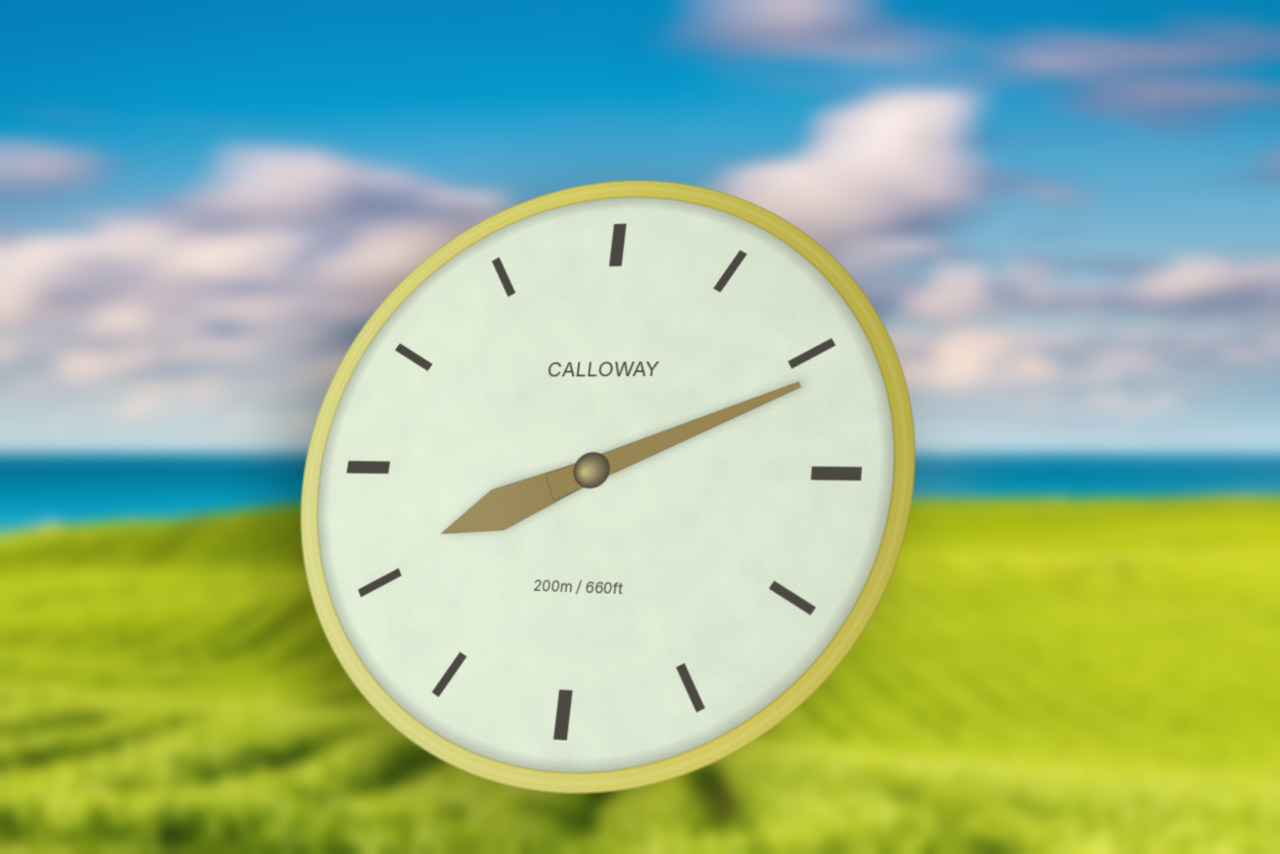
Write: 8:11
